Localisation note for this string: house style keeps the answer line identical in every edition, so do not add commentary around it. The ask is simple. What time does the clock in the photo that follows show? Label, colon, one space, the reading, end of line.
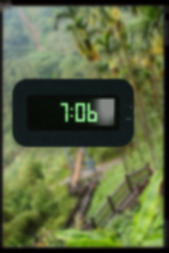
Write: 7:06
